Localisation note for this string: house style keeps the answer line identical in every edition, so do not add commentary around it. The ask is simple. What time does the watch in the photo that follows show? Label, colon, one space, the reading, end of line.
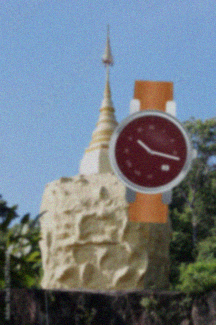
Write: 10:17
